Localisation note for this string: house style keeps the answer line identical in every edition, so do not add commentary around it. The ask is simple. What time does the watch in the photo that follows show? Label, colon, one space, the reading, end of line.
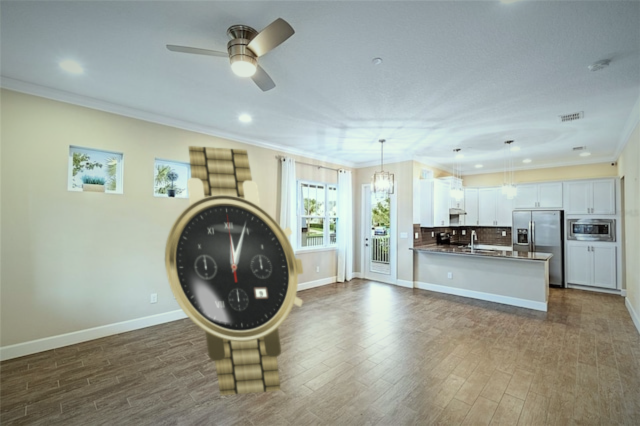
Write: 12:04
